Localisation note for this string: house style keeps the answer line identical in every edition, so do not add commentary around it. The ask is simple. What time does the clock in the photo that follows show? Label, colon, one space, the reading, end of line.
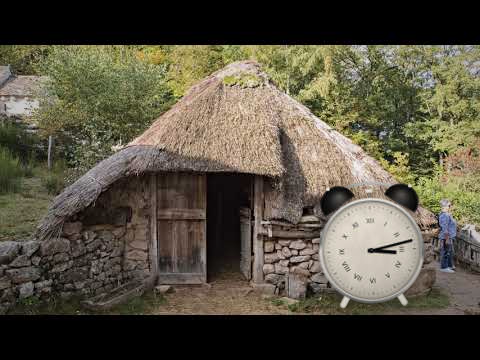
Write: 3:13
